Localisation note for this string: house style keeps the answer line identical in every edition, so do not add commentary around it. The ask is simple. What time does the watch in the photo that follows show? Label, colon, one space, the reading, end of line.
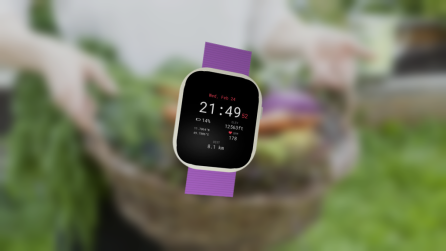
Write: 21:49
